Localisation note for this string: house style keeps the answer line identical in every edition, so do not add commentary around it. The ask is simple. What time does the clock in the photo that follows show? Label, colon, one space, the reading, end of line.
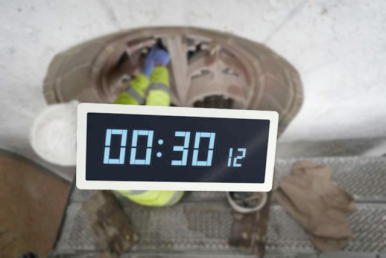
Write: 0:30:12
